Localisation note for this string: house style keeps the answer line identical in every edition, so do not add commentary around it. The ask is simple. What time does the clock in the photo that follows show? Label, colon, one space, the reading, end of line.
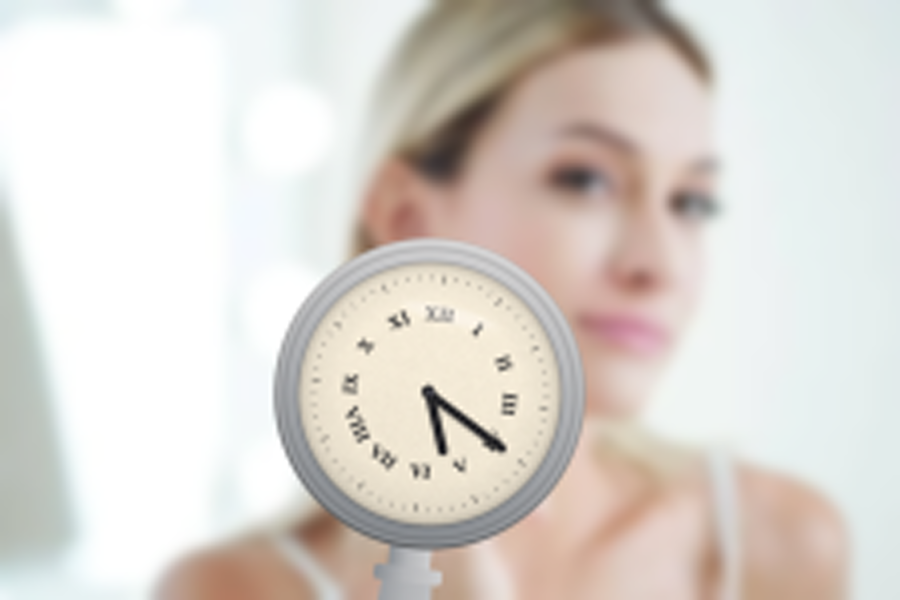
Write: 5:20
